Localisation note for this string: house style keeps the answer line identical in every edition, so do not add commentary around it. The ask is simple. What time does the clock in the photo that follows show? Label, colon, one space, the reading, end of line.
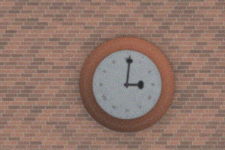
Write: 3:01
